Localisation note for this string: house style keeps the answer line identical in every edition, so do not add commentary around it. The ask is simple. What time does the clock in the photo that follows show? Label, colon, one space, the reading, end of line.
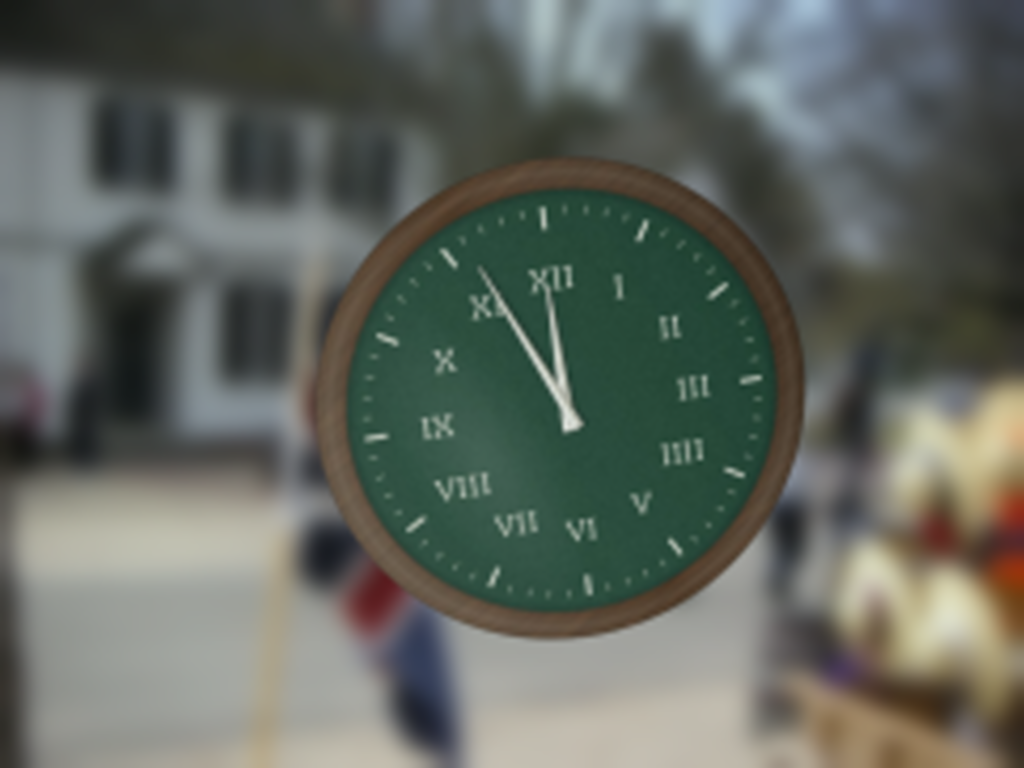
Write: 11:56
